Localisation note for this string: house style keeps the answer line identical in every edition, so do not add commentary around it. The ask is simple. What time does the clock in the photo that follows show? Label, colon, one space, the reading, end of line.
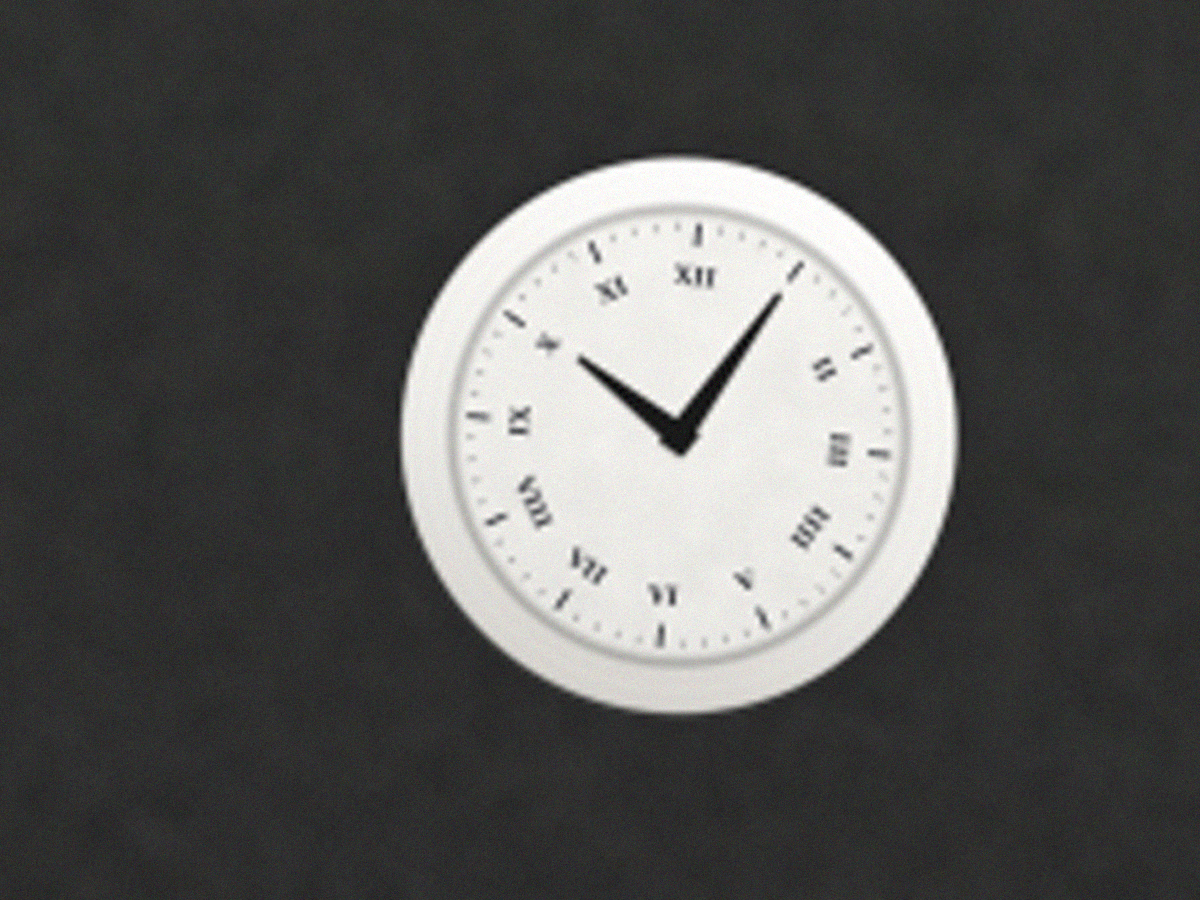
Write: 10:05
